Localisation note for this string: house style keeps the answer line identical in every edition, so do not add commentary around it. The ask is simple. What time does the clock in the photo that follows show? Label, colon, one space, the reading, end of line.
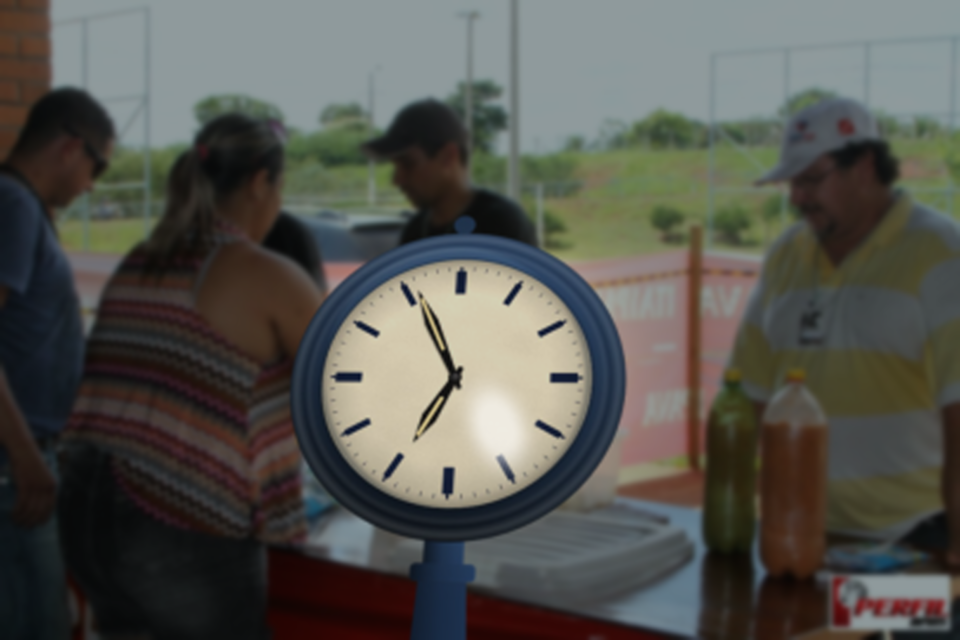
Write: 6:56
